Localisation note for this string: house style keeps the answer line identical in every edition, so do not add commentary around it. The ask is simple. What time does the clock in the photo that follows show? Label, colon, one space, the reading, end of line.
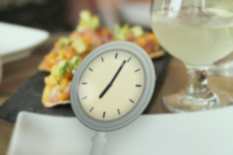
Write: 7:04
